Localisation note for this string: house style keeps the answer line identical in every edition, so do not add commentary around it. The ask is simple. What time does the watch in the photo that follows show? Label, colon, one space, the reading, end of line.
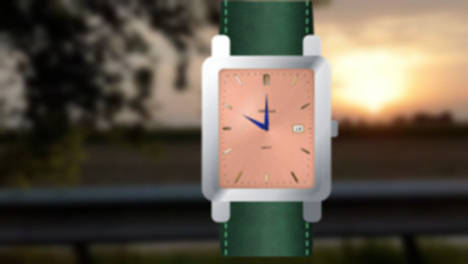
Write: 10:00
